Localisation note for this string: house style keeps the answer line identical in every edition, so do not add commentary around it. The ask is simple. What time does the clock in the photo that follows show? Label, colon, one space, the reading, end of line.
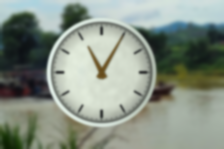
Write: 11:05
